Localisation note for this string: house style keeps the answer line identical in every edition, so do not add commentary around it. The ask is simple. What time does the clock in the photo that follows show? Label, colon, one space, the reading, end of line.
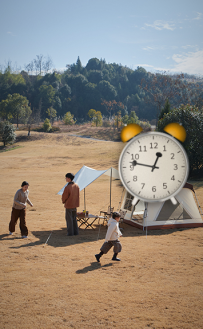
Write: 12:47
